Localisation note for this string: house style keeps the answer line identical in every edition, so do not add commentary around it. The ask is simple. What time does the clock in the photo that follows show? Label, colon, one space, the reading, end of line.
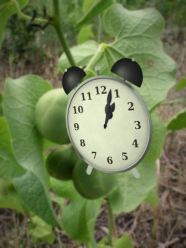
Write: 1:03
